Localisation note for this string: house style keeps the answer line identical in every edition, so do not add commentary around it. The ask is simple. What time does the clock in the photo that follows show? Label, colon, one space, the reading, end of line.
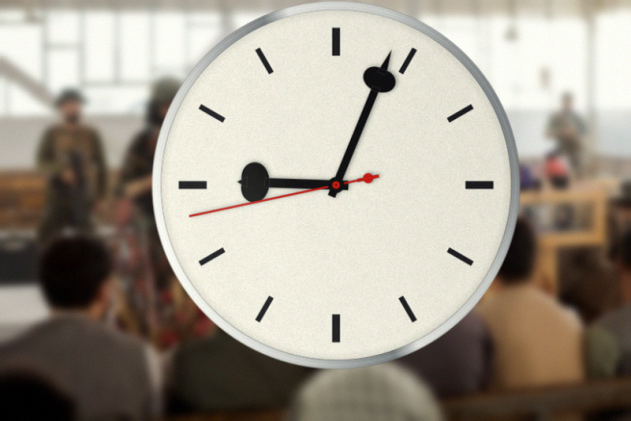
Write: 9:03:43
